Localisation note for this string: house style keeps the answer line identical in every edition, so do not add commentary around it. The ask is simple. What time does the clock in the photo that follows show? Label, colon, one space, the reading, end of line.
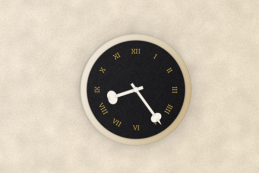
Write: 8:24
